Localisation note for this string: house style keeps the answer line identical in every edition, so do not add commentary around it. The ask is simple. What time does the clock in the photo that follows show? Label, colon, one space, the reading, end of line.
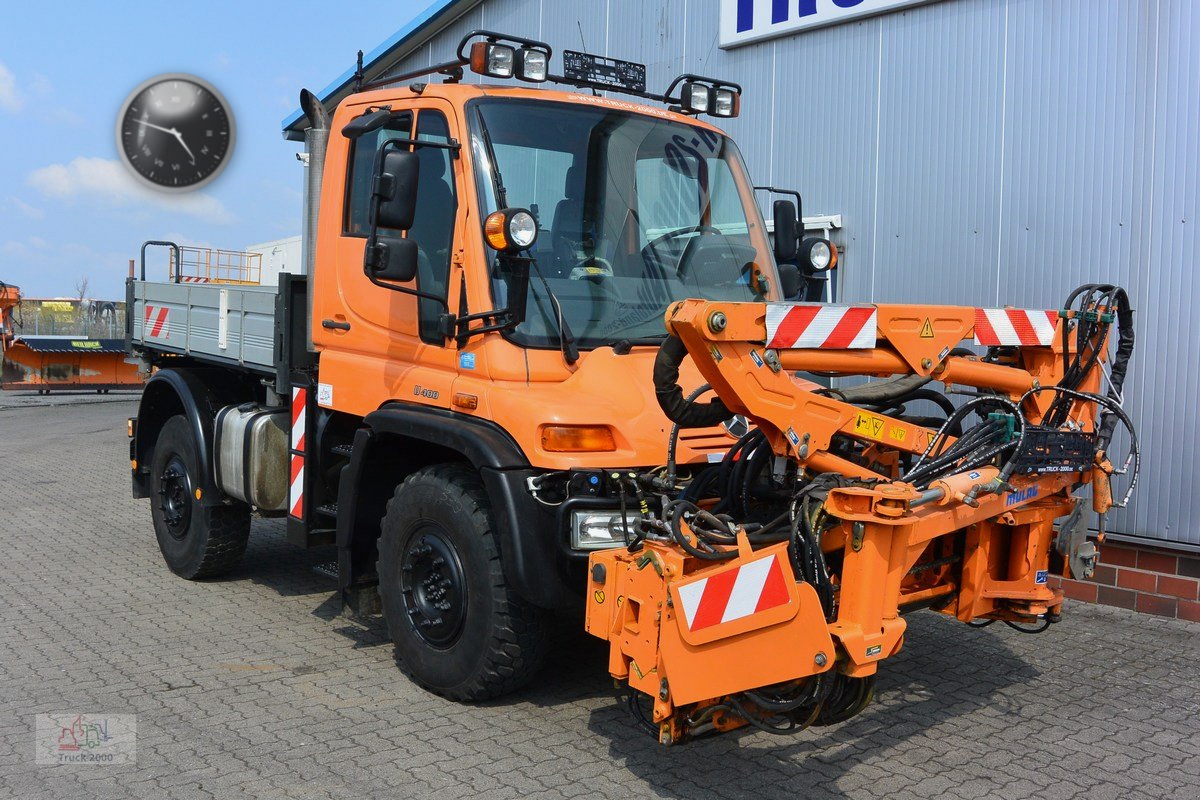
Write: 4:48
